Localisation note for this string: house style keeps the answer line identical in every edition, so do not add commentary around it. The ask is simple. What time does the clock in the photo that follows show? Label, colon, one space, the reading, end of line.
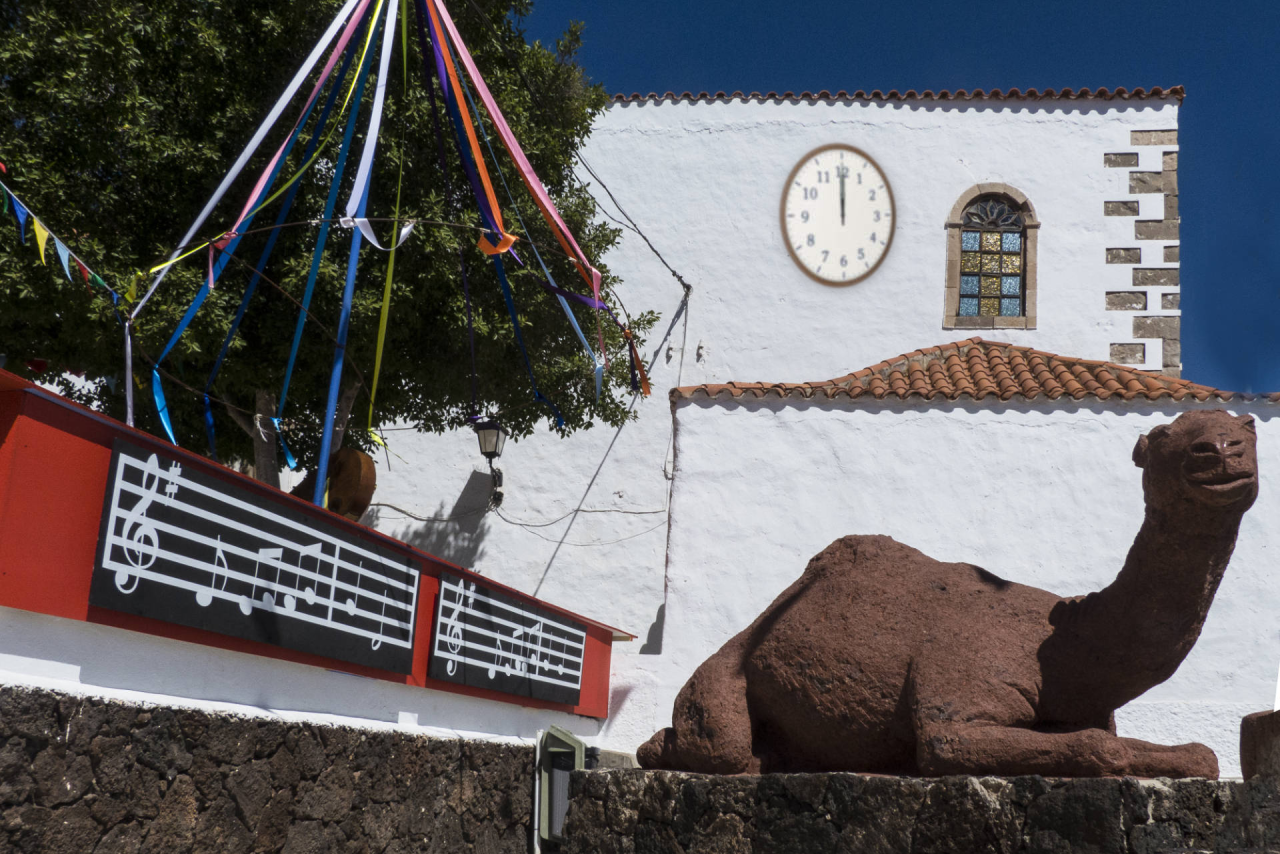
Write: 12:00
